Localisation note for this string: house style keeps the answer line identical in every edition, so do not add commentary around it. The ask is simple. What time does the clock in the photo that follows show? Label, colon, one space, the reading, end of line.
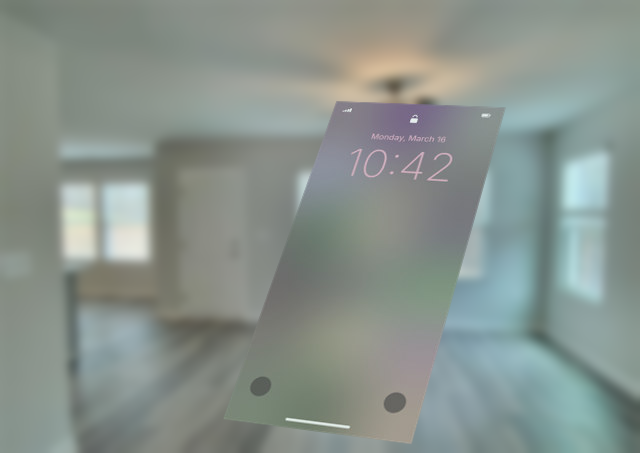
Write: 10:42
